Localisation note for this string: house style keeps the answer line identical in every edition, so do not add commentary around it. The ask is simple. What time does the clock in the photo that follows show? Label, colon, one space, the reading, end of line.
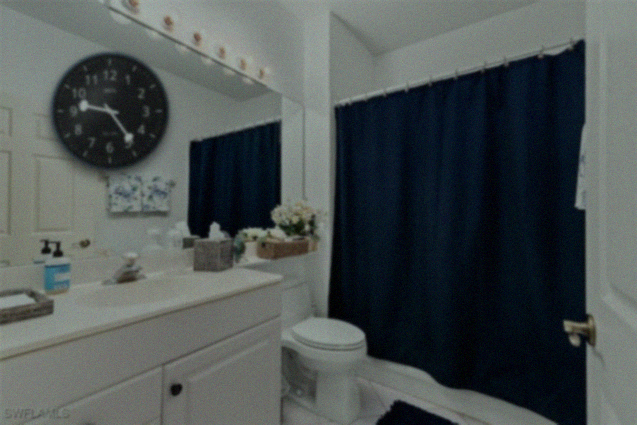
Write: 9:24
